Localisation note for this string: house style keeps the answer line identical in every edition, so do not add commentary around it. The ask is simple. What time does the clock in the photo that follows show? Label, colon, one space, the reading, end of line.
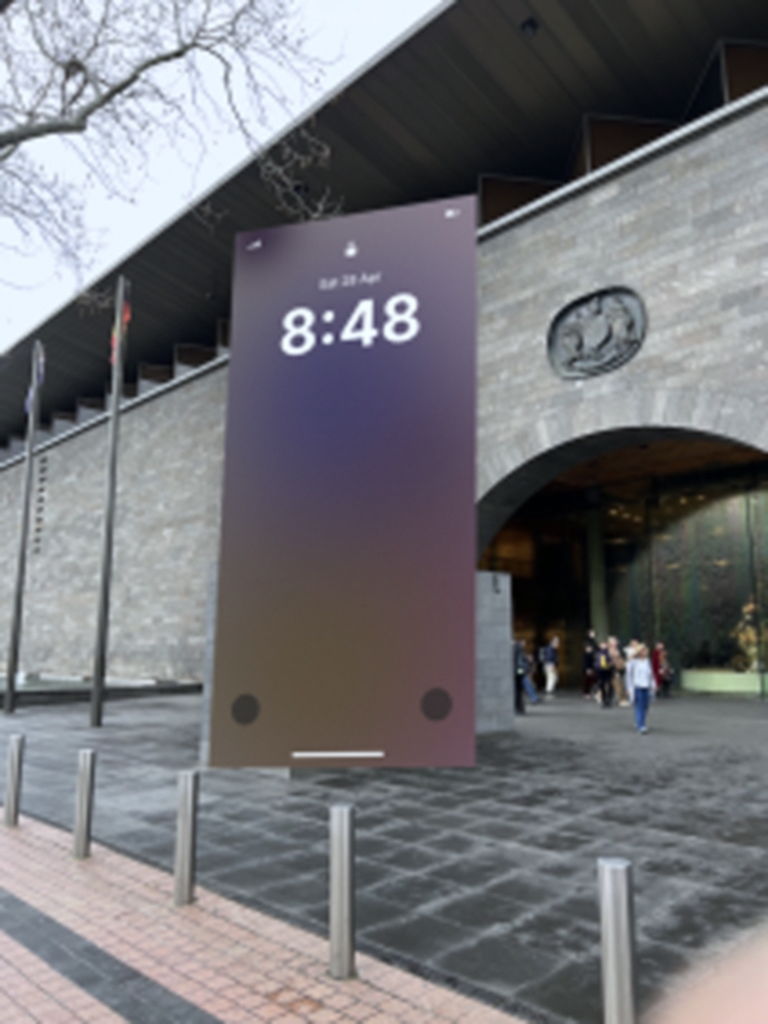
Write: 8:48
